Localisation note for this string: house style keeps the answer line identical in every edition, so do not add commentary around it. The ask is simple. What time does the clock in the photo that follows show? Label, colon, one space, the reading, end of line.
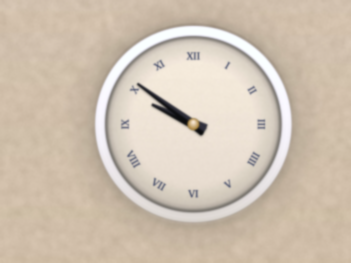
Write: 9:51
